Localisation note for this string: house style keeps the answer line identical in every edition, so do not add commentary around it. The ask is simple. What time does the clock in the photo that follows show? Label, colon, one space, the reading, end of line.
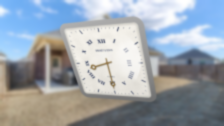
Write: 8:30
